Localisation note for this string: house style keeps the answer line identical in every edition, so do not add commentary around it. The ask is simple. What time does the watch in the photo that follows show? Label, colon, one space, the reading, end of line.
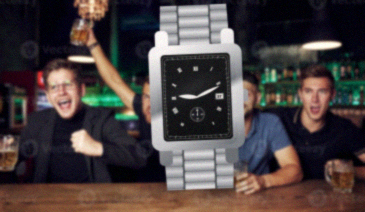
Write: 9:11
